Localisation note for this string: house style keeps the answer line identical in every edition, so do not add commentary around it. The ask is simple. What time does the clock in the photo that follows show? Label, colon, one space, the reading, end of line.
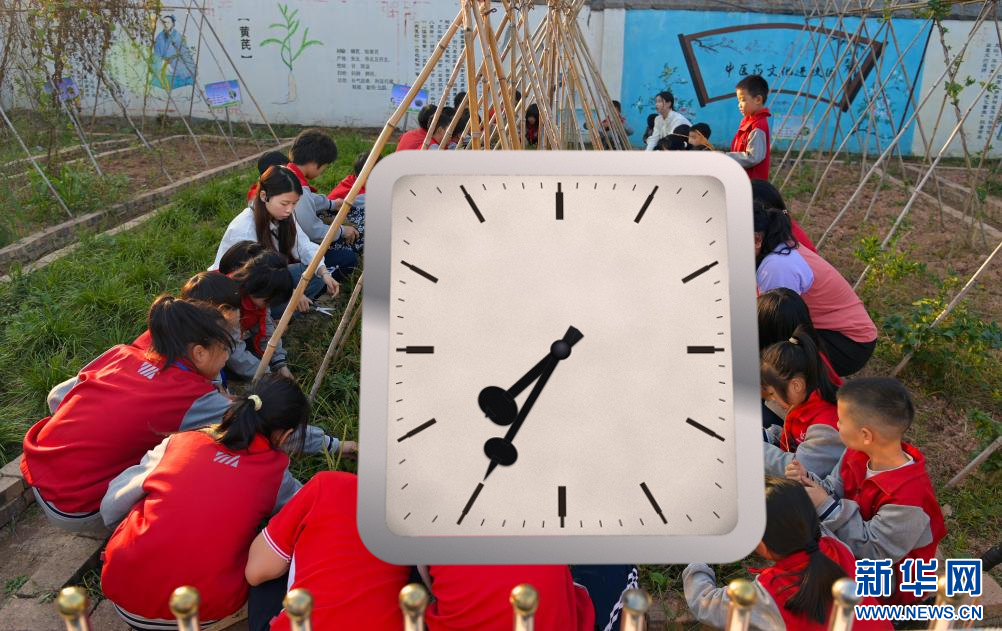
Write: 7:35
